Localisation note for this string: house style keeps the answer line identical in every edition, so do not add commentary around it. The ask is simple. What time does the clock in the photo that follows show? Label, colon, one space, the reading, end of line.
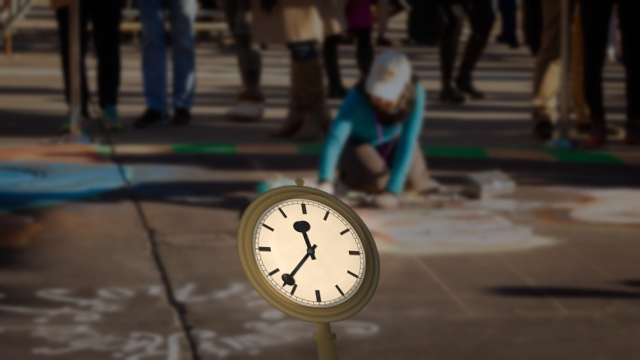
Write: 11:37
